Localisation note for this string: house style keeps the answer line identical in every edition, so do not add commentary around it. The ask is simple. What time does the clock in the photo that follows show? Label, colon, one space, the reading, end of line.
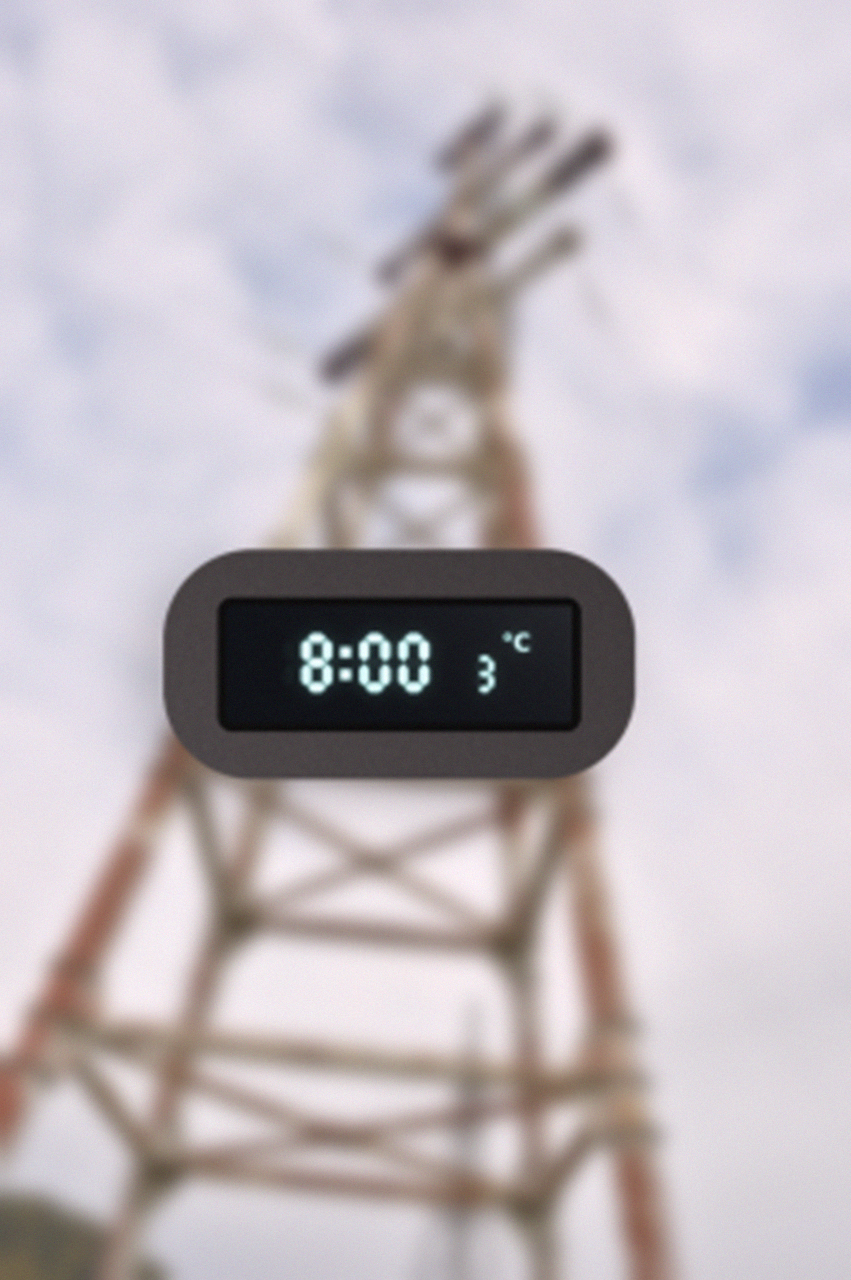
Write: 8:00
